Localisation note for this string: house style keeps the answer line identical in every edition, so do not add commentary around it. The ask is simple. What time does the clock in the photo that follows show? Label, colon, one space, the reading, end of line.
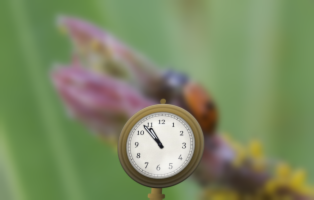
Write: 10:53
